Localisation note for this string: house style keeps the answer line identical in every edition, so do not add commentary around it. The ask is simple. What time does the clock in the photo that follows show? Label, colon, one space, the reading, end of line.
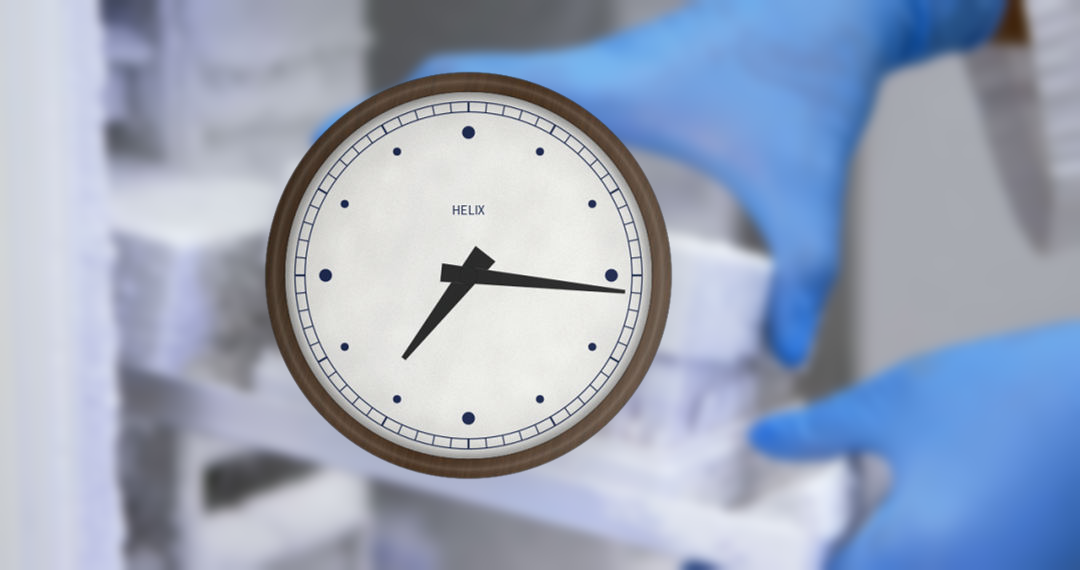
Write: 7:16
